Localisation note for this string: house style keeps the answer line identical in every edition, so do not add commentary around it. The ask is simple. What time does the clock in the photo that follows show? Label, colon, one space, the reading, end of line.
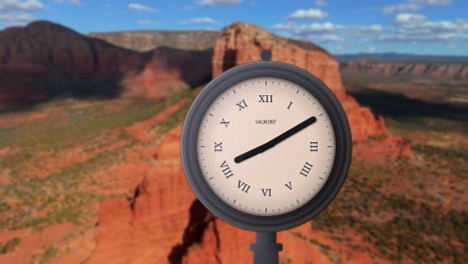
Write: 8:10
